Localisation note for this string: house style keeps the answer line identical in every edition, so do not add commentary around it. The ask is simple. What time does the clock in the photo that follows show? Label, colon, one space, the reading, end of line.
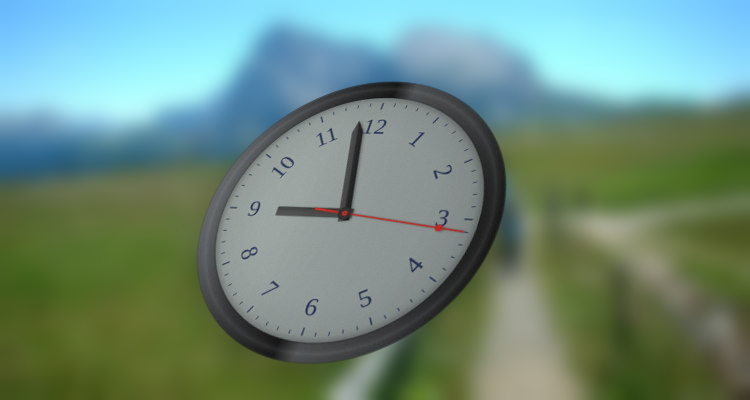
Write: 8:58:16
